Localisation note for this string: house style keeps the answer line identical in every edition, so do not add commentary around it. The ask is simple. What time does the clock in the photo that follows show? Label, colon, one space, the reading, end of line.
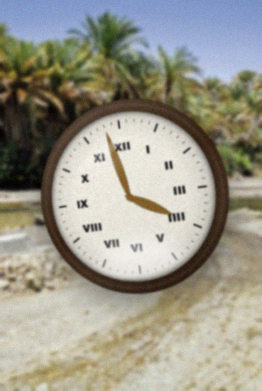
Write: 3:58
